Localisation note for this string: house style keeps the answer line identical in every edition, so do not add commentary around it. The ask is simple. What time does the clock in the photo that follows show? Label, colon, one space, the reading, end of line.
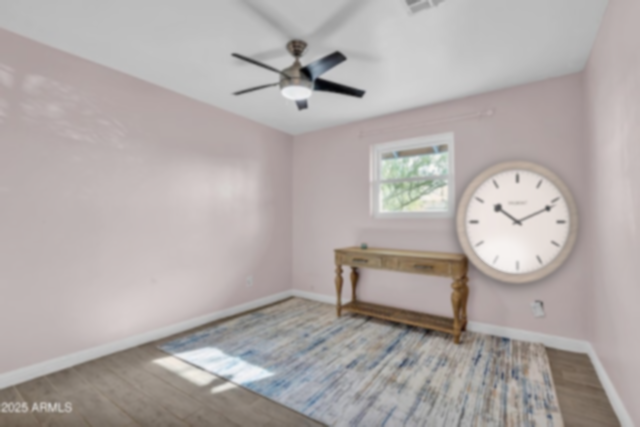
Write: 10:11
